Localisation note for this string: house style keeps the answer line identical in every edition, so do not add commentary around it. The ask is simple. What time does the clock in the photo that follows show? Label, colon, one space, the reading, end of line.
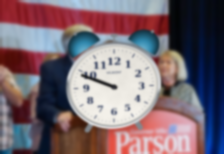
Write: 9:49
